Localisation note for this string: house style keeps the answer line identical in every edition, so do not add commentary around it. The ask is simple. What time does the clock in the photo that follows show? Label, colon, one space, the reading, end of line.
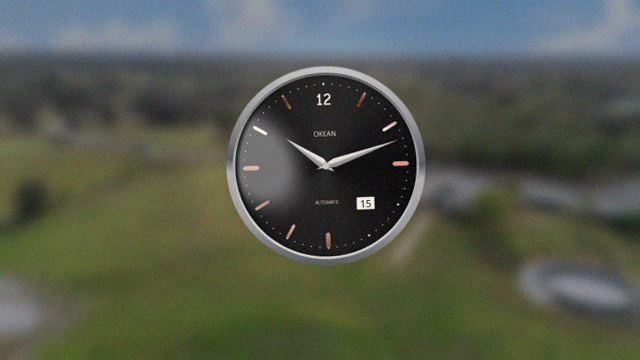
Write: 10:12
